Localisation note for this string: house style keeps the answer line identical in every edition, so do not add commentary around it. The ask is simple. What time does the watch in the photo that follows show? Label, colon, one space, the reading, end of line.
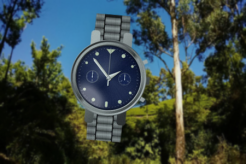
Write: 1:53
